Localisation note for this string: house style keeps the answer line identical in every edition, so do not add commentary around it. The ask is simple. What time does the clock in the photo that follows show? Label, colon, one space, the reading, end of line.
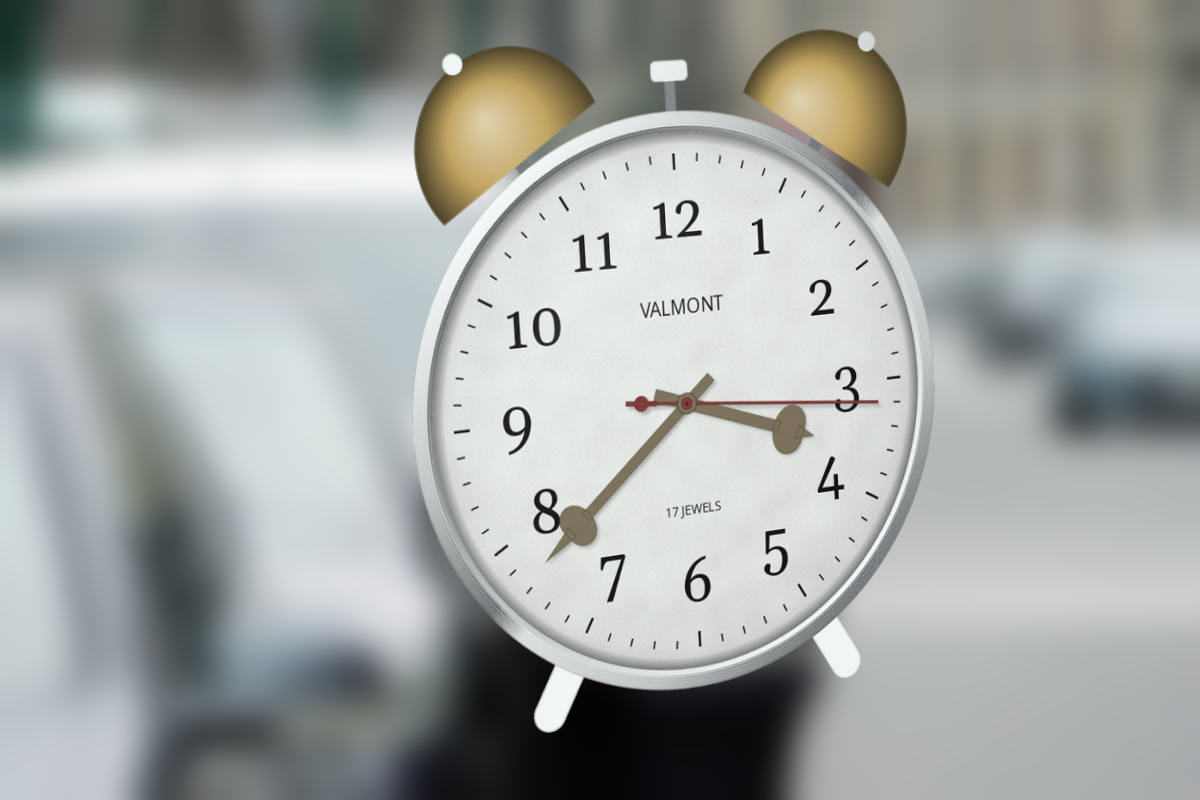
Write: 3:38:16
